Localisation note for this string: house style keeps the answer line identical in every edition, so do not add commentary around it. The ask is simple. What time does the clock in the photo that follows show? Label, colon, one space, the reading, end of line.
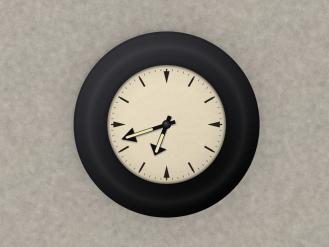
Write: 6:42
